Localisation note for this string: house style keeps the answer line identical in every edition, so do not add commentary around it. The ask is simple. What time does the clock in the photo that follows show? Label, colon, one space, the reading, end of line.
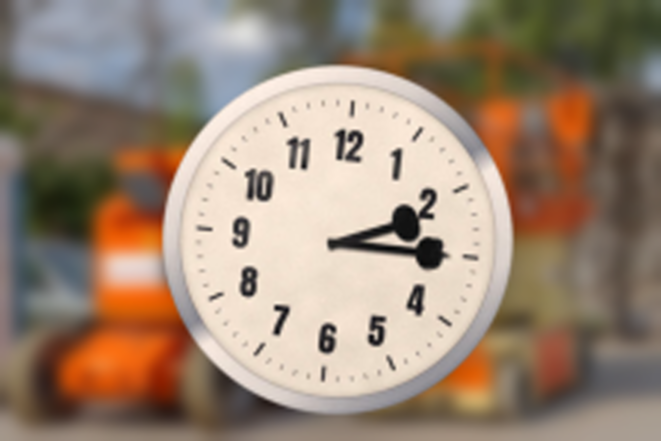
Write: 2:15
